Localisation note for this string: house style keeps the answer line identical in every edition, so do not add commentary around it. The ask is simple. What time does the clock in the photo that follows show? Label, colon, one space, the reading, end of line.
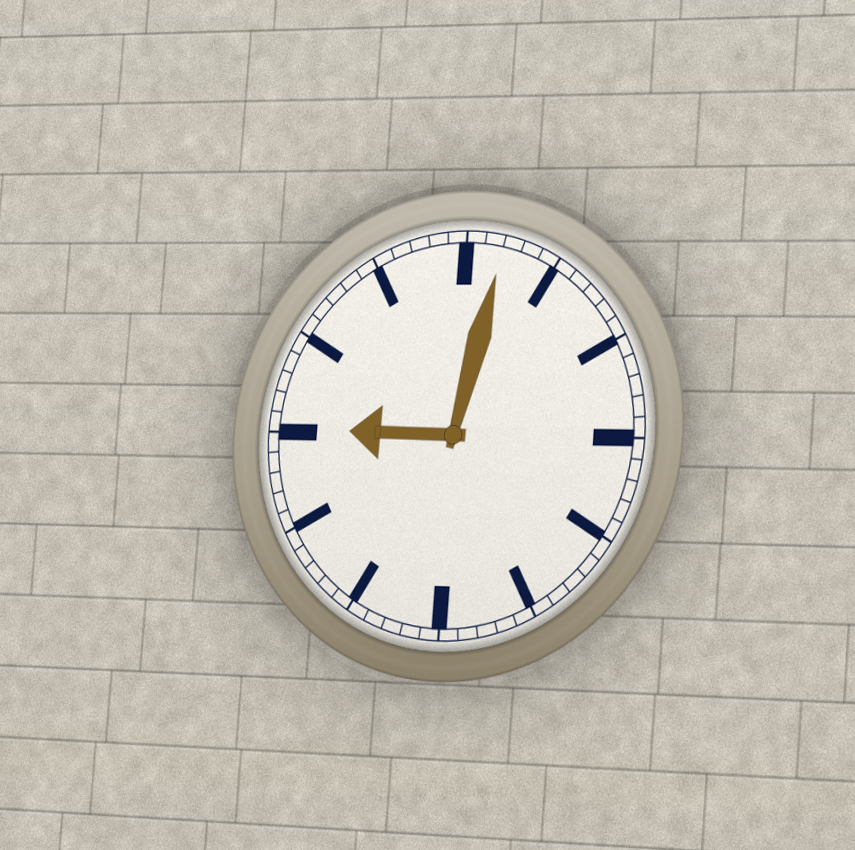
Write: 9:02
